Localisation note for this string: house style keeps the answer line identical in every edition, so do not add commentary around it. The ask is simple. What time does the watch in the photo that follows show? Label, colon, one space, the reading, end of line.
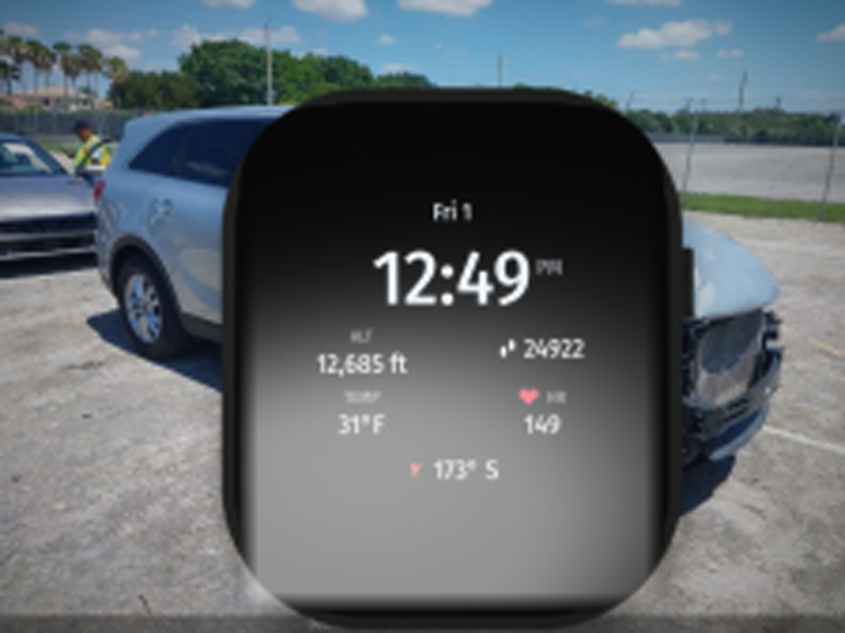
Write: 12:49
